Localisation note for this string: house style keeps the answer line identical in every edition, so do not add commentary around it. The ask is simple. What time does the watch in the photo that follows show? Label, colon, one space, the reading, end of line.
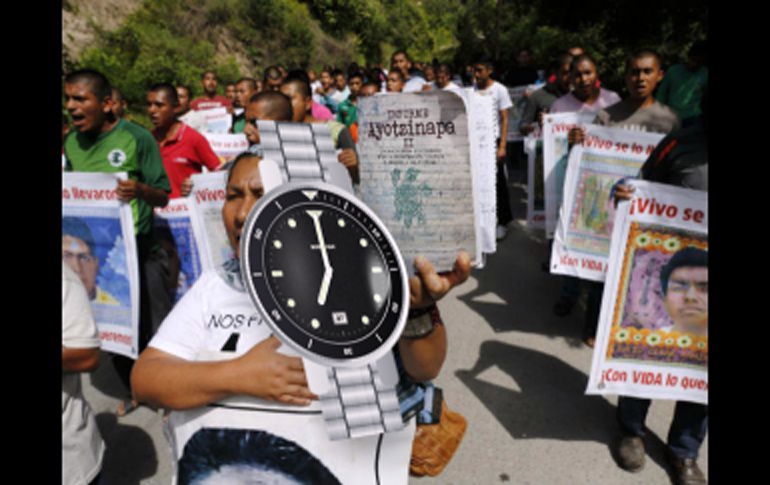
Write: 7:00
